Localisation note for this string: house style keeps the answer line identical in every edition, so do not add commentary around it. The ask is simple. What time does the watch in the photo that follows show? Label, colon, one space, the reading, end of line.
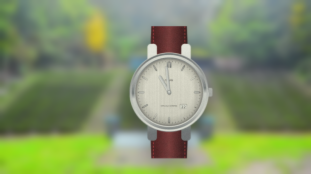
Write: 10:59
